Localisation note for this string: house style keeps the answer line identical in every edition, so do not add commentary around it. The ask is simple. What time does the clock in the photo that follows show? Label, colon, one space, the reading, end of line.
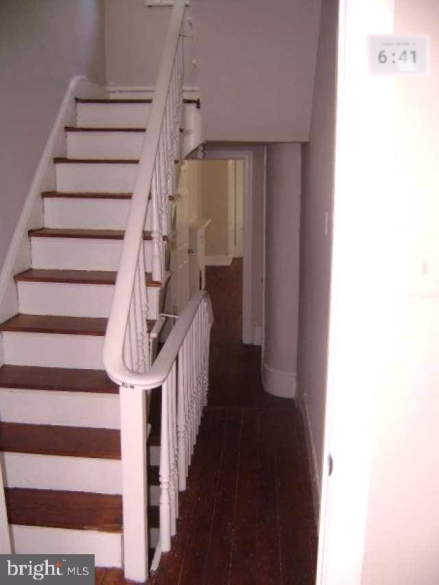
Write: 6:41
